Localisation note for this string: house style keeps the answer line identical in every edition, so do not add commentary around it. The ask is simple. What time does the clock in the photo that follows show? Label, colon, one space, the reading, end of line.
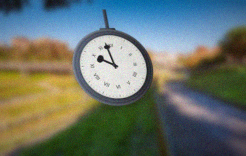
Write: 9:58
